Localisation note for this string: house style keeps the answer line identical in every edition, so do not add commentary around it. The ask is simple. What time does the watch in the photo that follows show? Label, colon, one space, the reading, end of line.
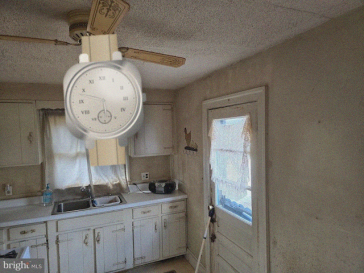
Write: 5:48
